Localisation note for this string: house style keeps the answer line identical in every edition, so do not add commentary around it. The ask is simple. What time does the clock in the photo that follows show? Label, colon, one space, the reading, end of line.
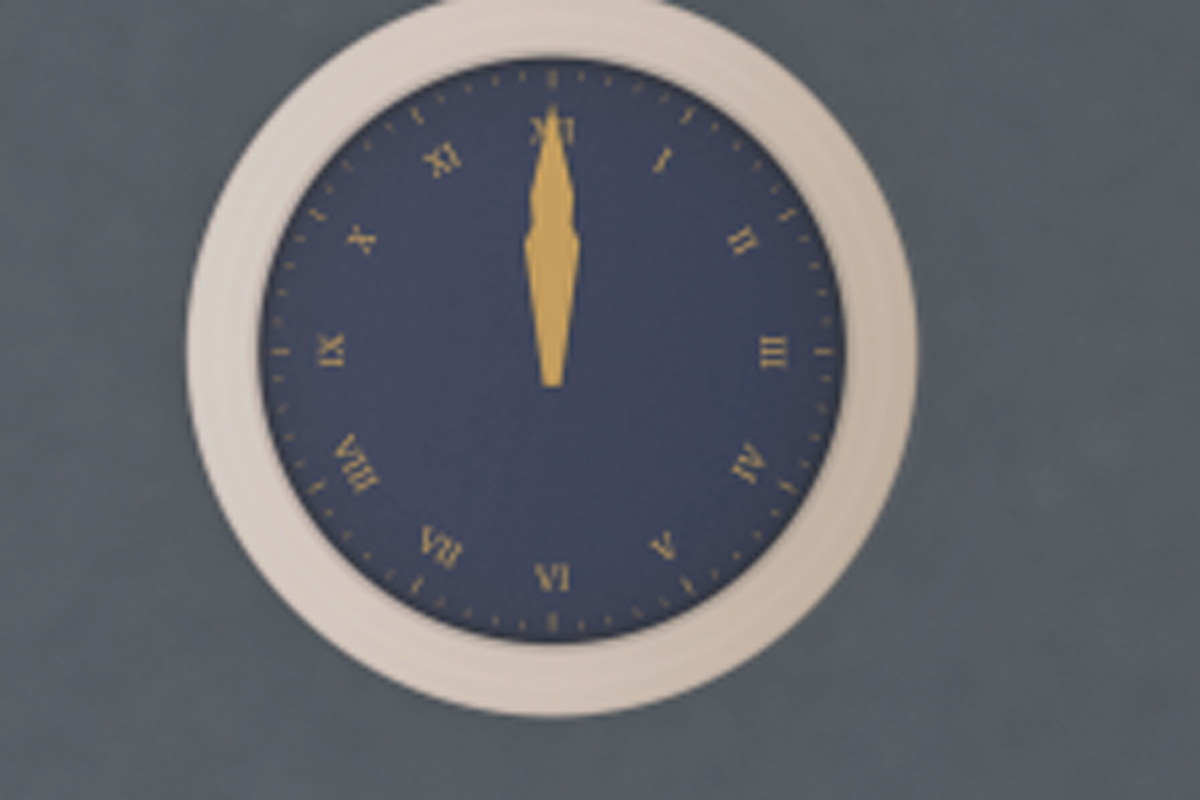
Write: 12:00
